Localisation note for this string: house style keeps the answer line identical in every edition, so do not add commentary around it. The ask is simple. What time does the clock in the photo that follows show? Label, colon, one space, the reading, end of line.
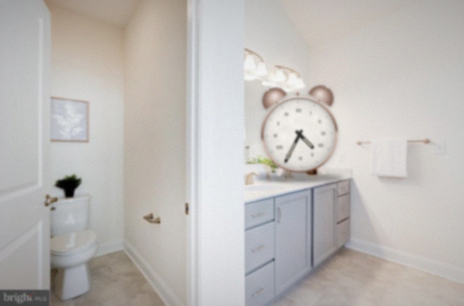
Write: 4:35
